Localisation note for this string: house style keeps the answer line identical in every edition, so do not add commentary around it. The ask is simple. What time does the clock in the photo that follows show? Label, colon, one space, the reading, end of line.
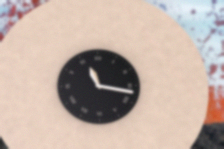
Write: 11:17
